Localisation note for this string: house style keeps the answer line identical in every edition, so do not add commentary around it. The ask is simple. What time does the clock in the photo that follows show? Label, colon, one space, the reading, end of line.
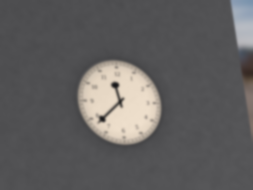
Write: 11:38
